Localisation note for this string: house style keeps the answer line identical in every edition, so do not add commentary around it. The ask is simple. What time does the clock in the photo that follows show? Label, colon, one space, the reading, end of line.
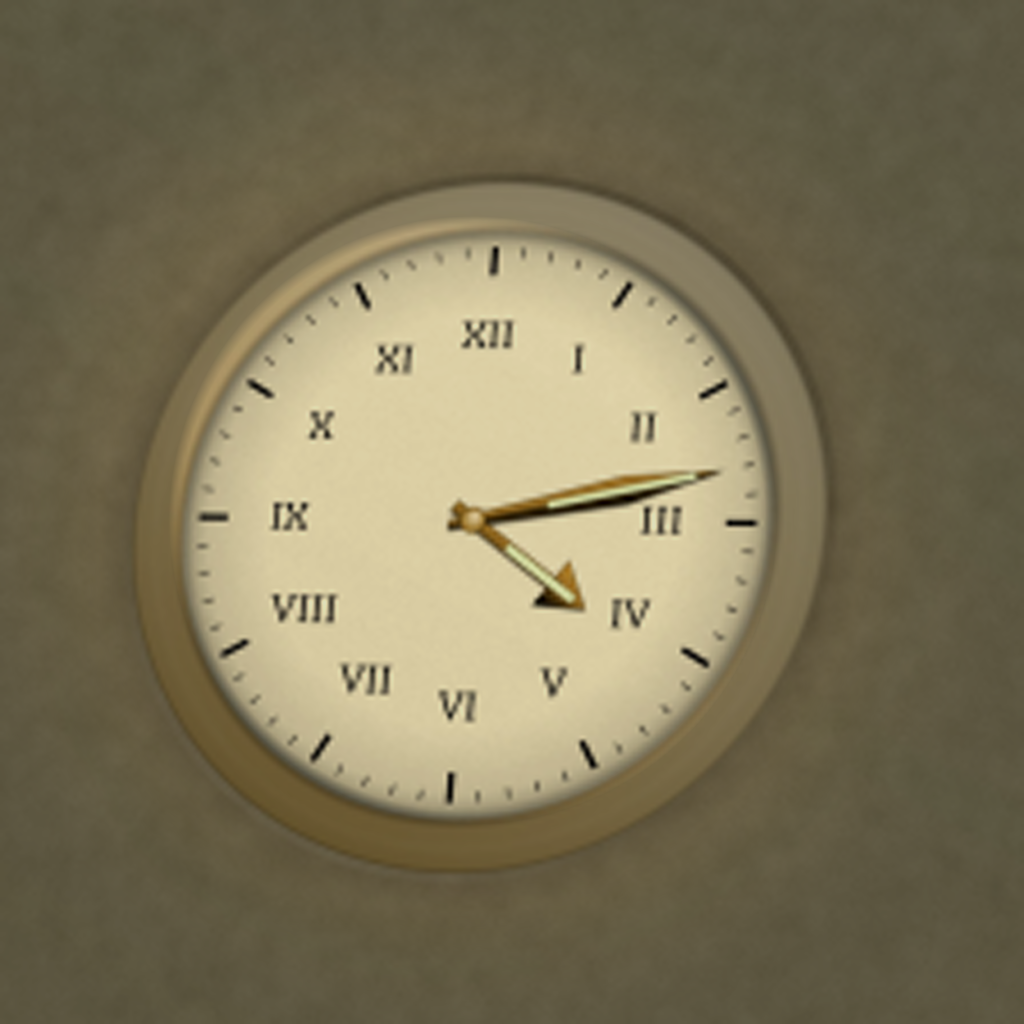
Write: 4:13
